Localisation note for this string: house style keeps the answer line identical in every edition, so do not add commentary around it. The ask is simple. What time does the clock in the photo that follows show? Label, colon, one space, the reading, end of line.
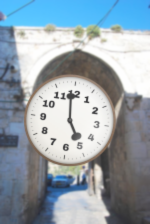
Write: 4:59
